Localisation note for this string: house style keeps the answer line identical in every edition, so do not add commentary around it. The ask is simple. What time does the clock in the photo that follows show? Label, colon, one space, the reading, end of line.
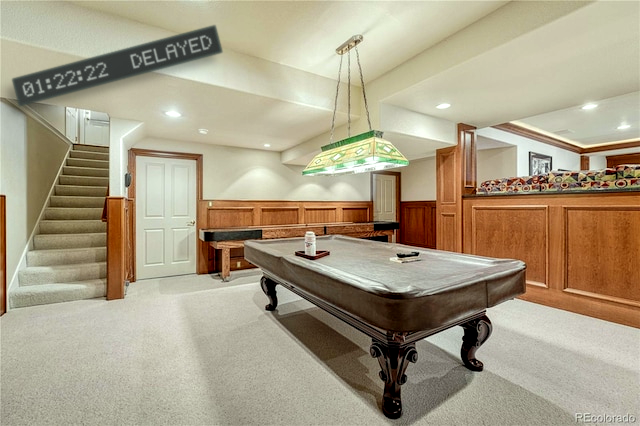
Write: 1:22:22
